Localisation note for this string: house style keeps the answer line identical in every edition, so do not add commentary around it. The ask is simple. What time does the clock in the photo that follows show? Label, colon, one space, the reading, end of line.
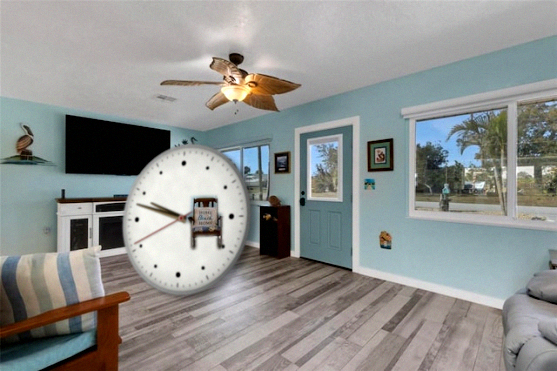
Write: 9:47:41
